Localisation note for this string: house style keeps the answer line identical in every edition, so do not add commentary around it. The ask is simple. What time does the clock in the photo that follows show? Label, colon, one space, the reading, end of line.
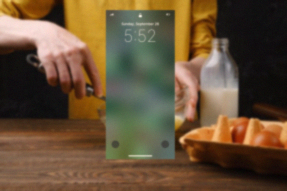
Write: 5:52
